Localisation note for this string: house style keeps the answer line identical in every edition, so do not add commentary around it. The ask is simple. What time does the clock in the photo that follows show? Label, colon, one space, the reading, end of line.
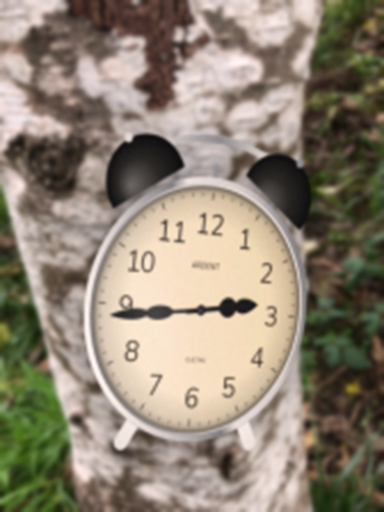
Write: 2:44
